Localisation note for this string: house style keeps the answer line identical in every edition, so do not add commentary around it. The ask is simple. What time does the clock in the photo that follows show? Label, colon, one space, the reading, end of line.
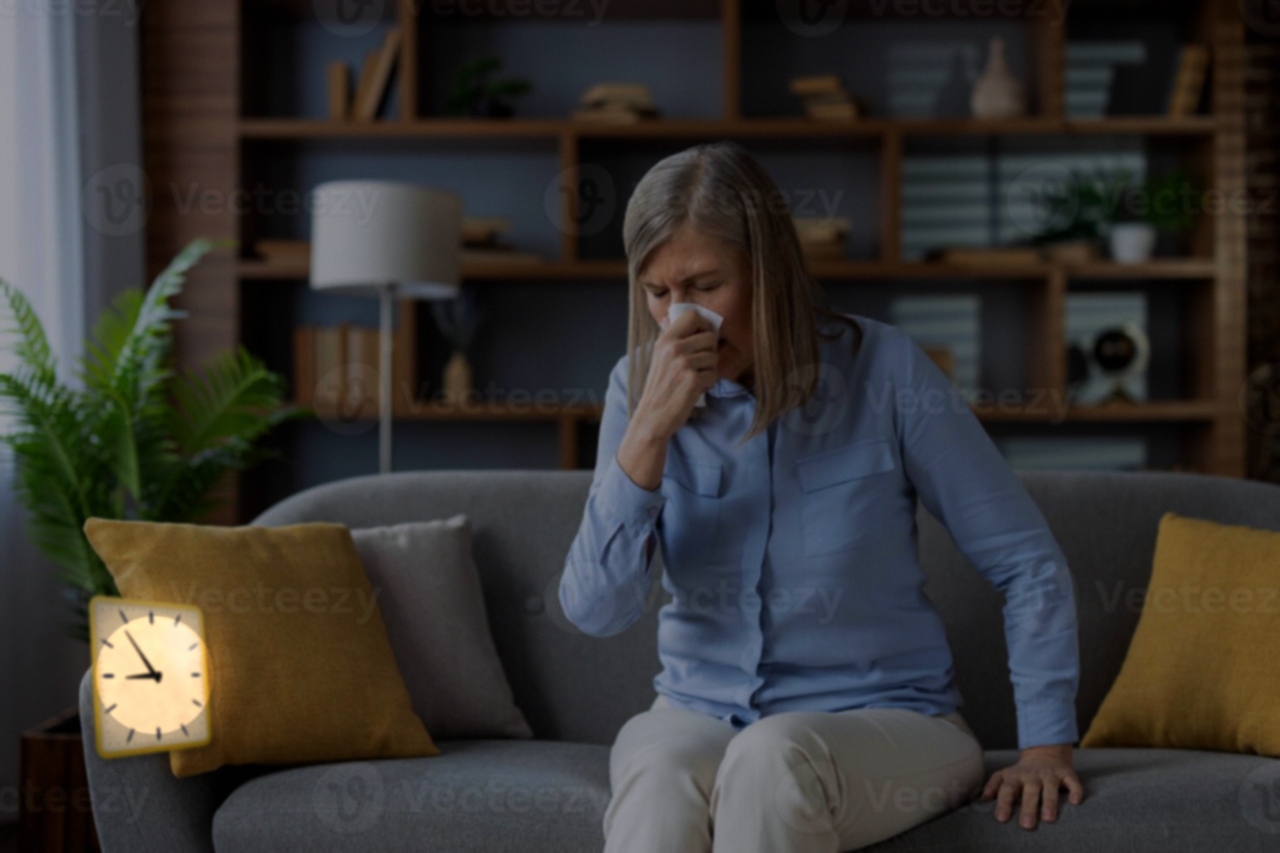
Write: 8:54
